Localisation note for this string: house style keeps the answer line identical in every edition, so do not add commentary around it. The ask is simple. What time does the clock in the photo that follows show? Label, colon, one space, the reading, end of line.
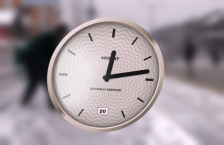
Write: 12:13
